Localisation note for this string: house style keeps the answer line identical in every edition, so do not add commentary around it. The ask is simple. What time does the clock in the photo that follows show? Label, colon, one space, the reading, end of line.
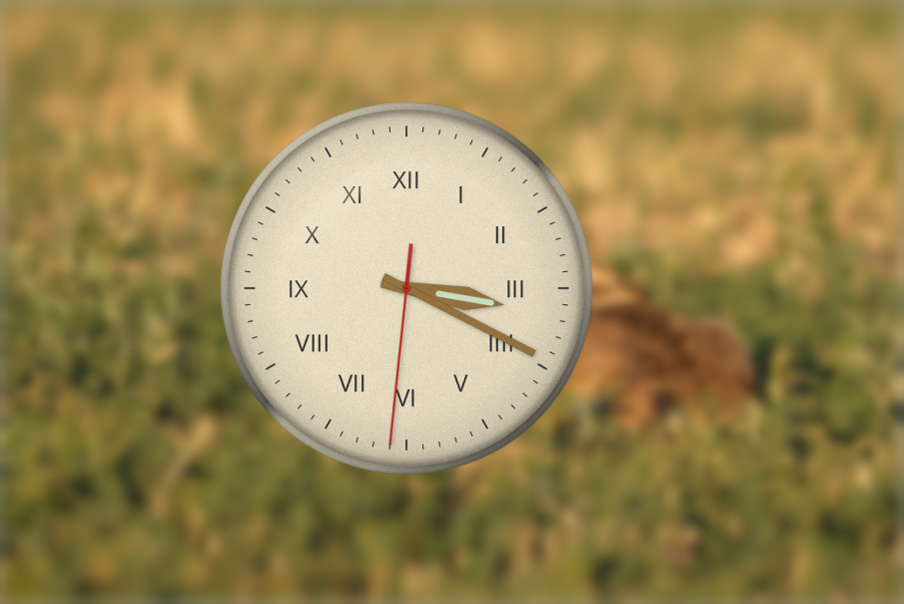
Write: 3:19:31
